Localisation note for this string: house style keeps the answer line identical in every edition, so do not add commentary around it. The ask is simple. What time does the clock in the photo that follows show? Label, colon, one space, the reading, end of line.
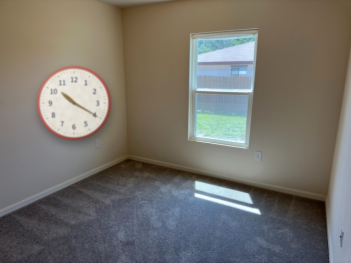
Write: 10:20
